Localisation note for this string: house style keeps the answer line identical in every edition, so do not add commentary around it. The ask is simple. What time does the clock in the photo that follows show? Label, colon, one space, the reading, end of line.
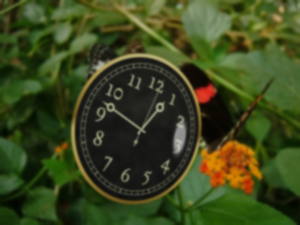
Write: 12:47:01
